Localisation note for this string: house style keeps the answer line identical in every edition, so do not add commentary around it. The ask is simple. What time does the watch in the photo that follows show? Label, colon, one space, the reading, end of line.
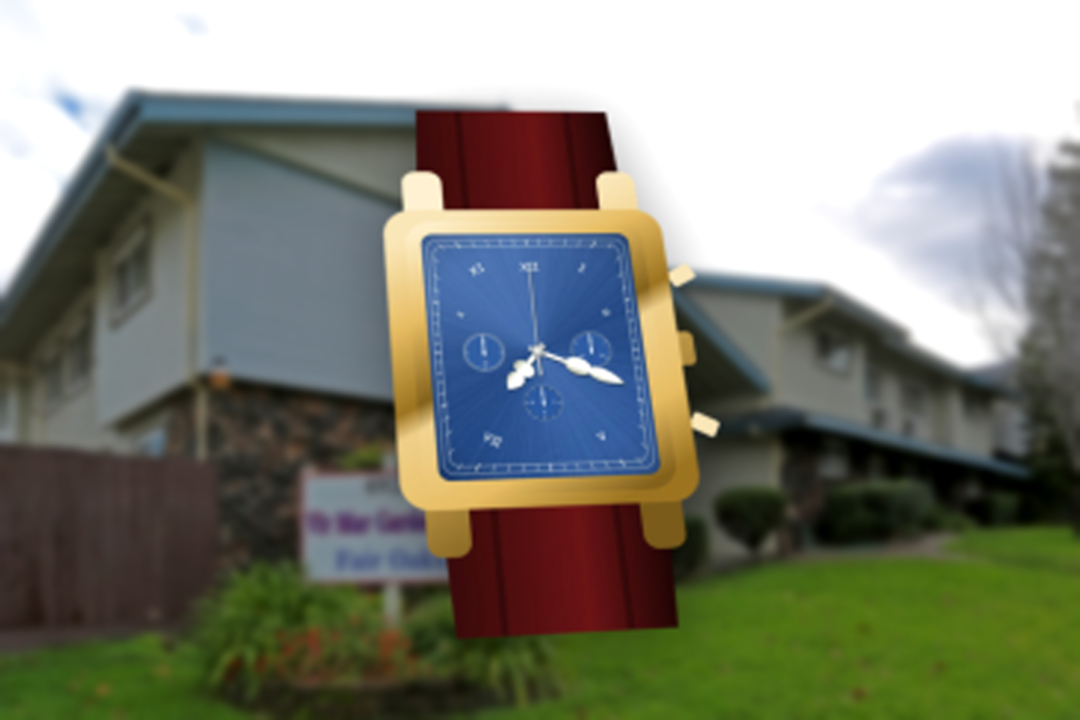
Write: 7:19
